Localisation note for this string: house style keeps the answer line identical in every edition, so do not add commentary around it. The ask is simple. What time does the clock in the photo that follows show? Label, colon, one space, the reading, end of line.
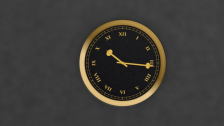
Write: 10:16
